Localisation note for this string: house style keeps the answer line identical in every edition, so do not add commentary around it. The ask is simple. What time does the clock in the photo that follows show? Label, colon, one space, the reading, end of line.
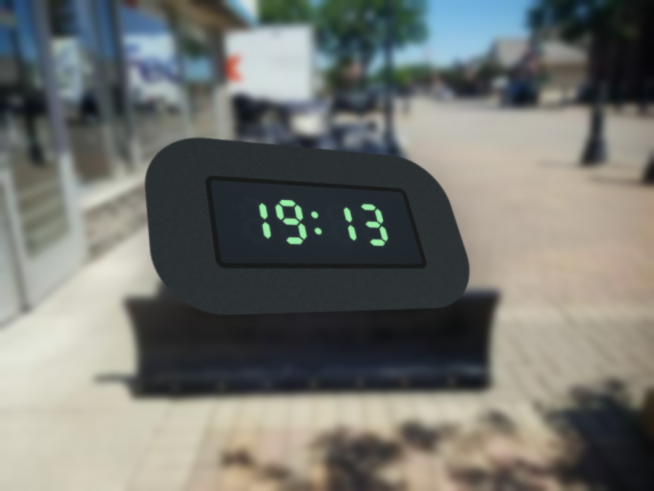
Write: 19:13
